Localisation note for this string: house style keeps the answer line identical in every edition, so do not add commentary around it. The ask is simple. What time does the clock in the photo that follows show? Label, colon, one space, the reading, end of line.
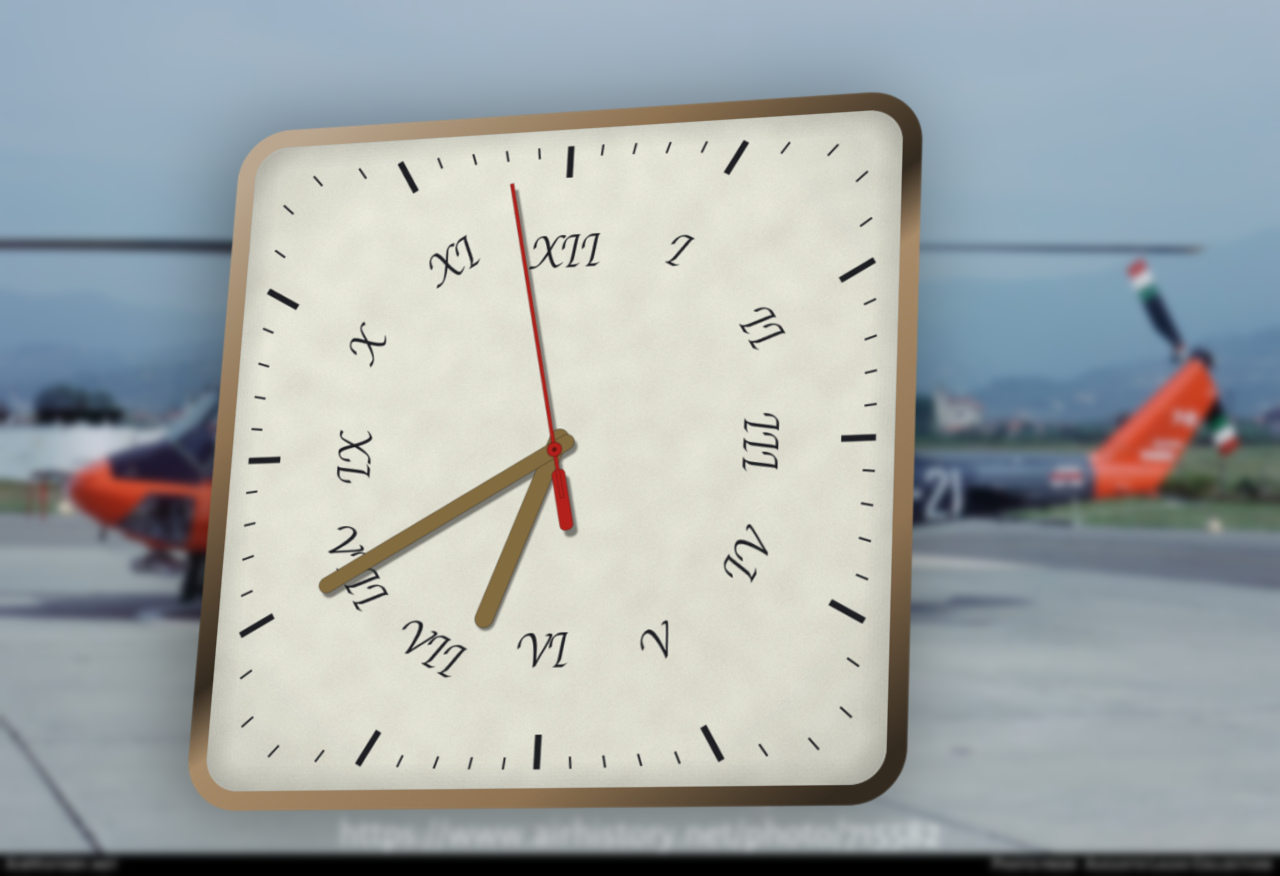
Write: 6:39:58
